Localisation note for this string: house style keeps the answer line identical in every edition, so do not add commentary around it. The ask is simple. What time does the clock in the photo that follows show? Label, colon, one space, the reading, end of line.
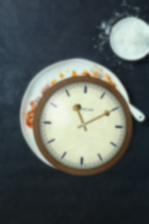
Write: 11:10
